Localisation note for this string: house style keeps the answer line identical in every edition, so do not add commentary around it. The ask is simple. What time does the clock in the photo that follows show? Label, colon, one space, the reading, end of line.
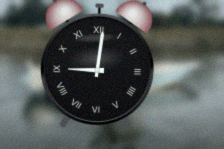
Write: 9:01
